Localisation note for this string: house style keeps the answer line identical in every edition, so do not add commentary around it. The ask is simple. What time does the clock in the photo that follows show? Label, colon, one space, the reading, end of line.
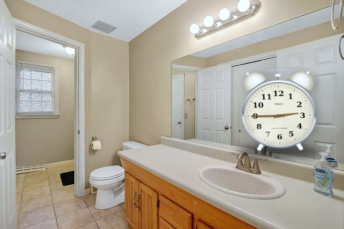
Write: 2:45
